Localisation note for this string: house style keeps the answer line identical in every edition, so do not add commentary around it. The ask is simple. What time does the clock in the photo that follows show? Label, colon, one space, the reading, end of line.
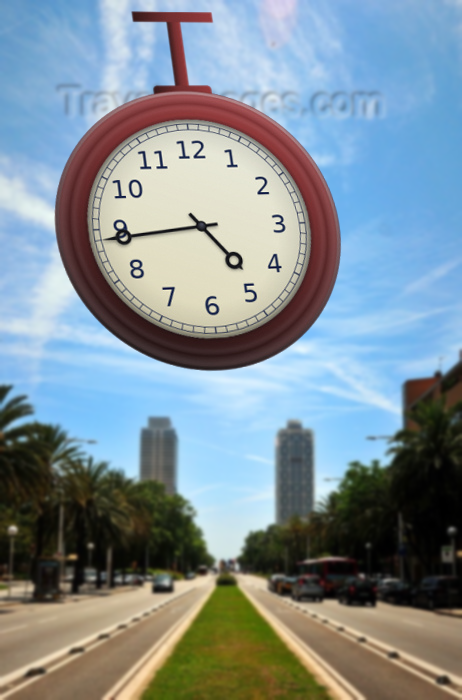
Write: 4:44
